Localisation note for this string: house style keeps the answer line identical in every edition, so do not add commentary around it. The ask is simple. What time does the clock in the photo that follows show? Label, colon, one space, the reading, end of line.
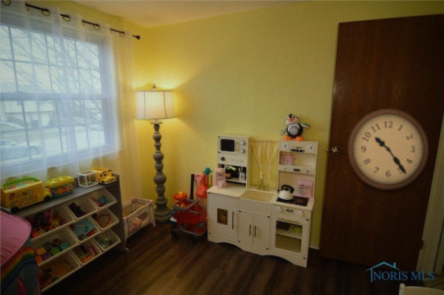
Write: 10:24
